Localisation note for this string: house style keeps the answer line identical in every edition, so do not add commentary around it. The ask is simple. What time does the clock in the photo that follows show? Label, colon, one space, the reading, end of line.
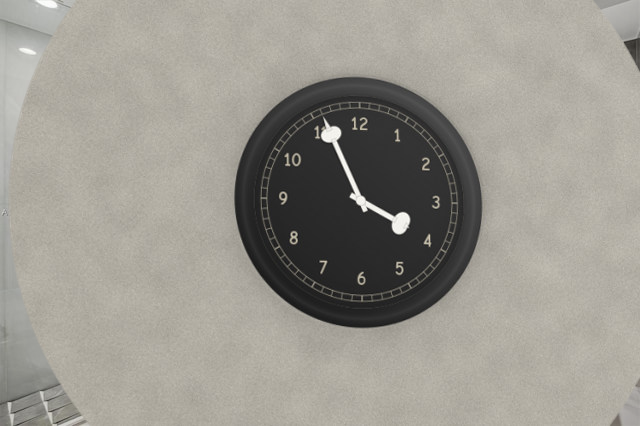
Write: 3:56
